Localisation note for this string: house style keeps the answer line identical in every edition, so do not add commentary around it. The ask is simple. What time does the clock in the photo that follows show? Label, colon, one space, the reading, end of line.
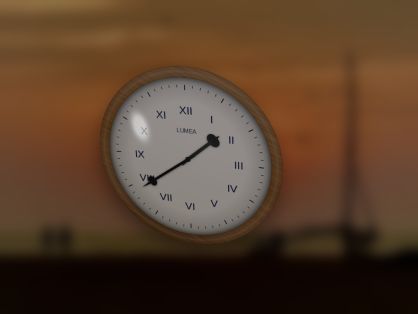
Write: 1:39
